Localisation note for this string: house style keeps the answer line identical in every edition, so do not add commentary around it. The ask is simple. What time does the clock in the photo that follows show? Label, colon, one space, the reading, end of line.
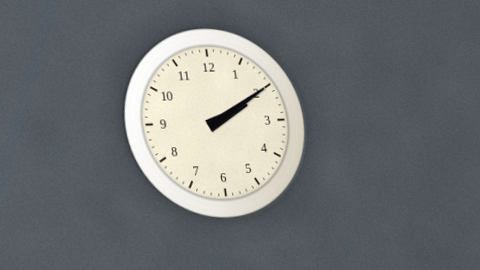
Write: 2:10
